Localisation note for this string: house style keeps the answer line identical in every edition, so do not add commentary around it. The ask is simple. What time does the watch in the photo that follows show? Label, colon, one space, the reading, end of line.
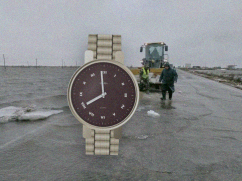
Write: 7:59
